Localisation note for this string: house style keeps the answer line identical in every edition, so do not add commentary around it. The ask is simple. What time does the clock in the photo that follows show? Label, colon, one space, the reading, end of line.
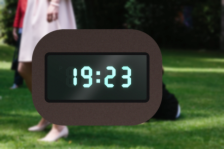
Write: 19:23
